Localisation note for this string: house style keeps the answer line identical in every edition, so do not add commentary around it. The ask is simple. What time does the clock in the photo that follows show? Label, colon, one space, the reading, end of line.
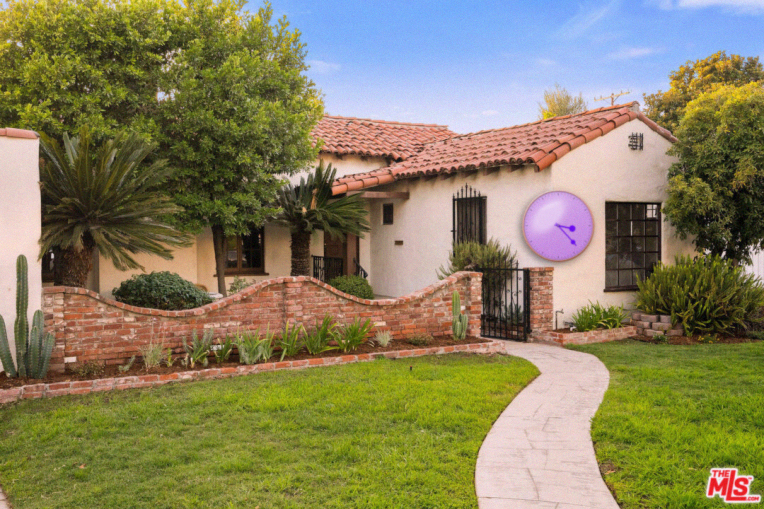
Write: 3:23
